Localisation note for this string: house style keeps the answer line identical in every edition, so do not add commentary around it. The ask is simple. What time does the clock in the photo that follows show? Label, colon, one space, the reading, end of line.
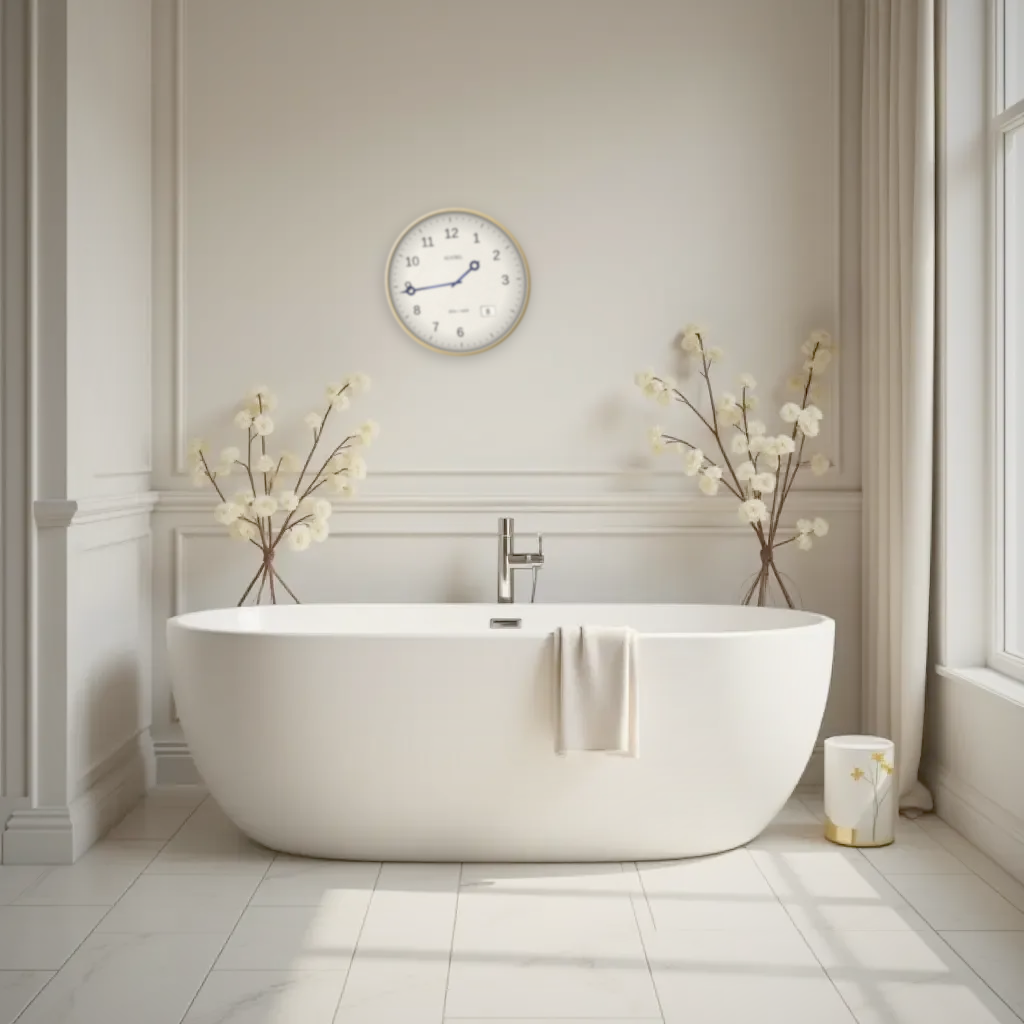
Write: 1:44
